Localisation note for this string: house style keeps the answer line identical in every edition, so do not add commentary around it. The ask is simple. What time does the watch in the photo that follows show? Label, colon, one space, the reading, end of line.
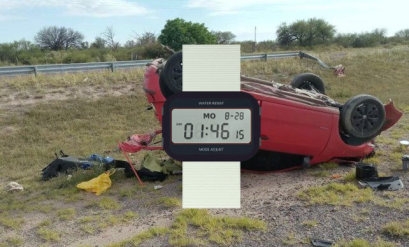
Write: 1:46:15
